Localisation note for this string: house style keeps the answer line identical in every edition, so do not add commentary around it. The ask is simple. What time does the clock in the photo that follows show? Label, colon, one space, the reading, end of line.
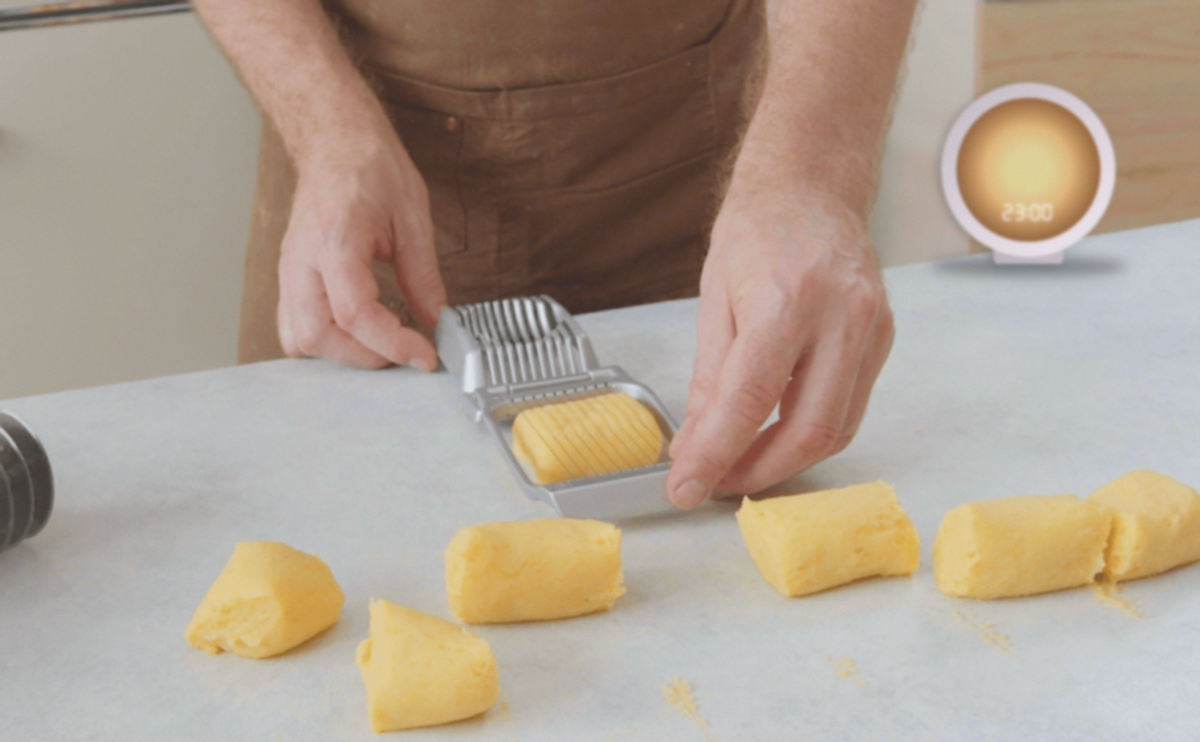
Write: 23:00
